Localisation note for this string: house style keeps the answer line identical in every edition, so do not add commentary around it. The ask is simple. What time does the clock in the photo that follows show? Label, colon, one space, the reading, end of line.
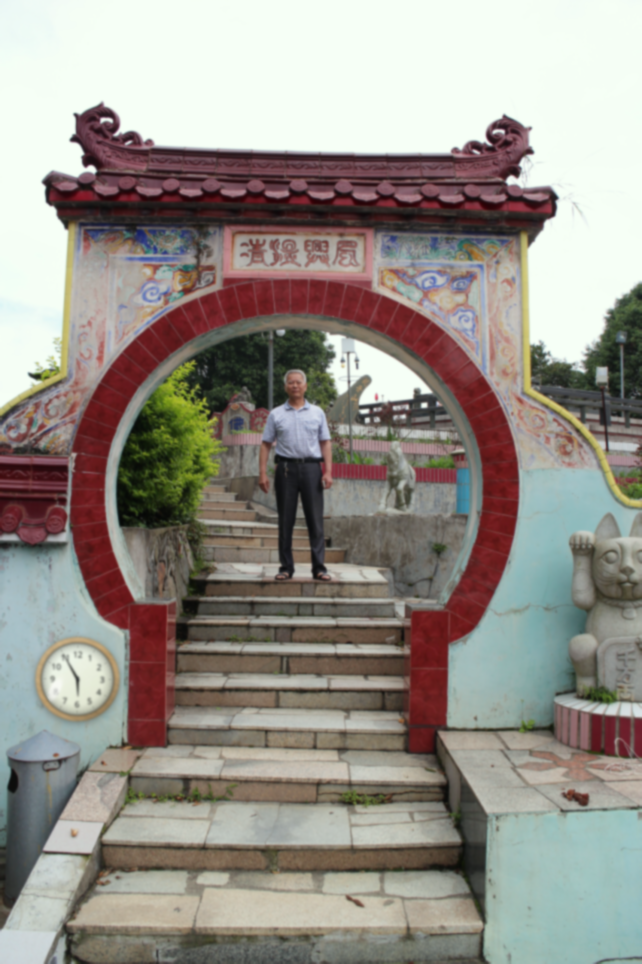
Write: 5:55
